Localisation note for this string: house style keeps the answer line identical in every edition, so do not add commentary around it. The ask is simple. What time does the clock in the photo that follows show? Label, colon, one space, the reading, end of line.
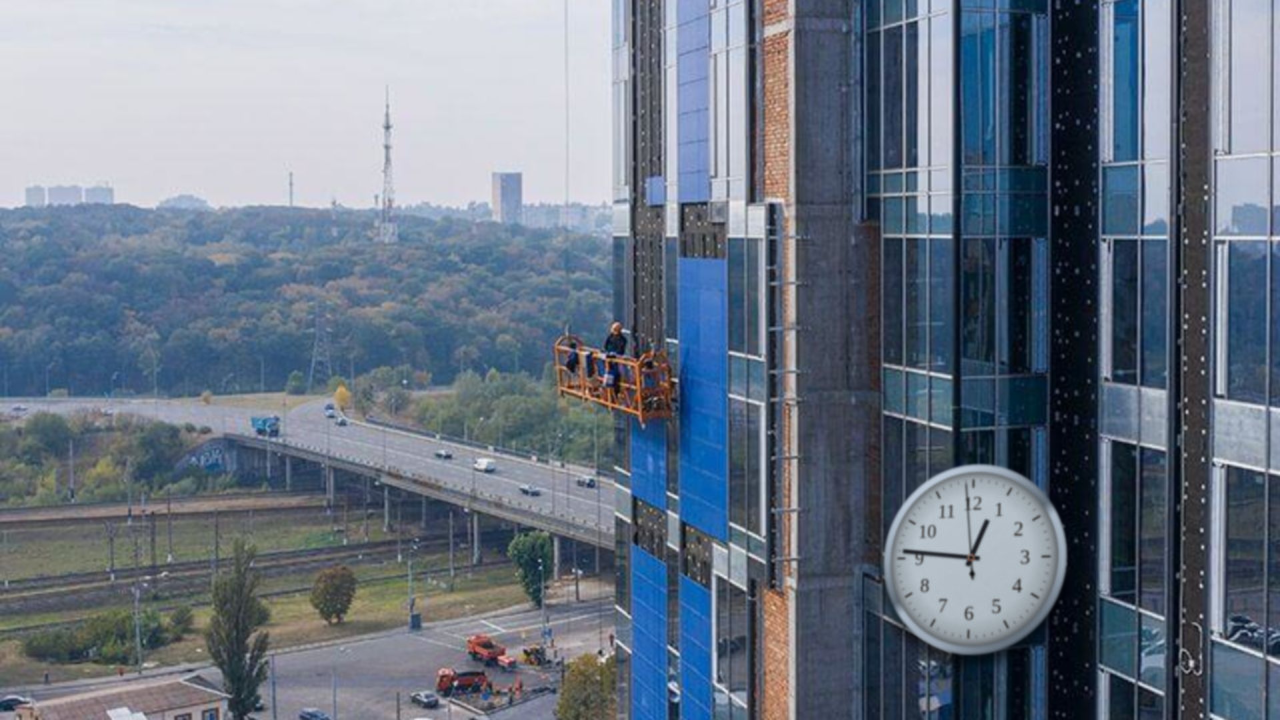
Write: 12:45:59
